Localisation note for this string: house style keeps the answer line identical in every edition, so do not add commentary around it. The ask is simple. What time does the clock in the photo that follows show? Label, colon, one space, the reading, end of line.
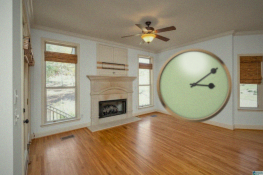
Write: 3:09
